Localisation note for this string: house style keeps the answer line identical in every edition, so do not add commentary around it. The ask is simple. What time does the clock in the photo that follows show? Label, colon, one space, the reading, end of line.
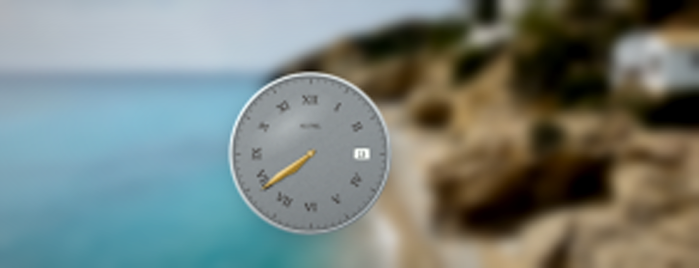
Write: 7:39
